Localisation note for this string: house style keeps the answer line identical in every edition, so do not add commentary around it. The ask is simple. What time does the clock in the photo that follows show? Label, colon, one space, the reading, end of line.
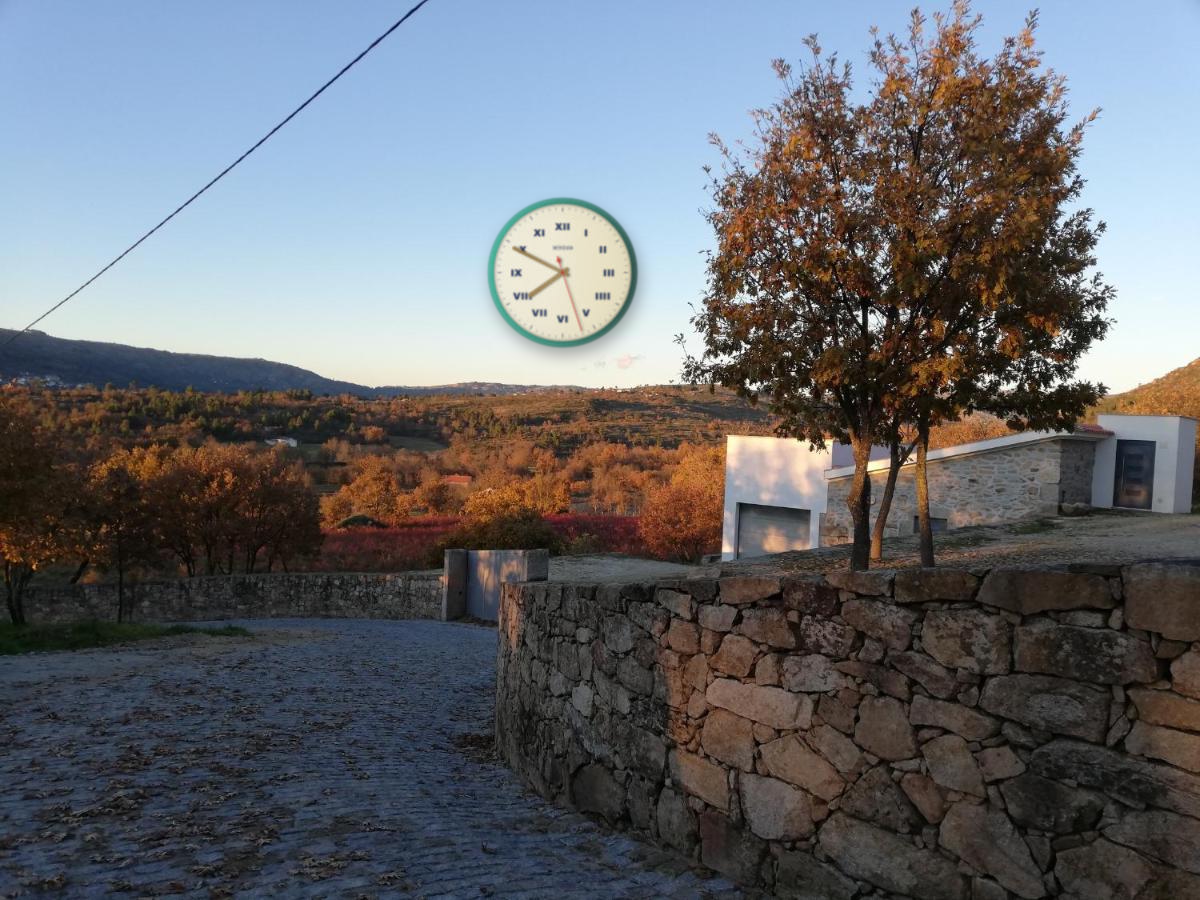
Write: 7:49:27
